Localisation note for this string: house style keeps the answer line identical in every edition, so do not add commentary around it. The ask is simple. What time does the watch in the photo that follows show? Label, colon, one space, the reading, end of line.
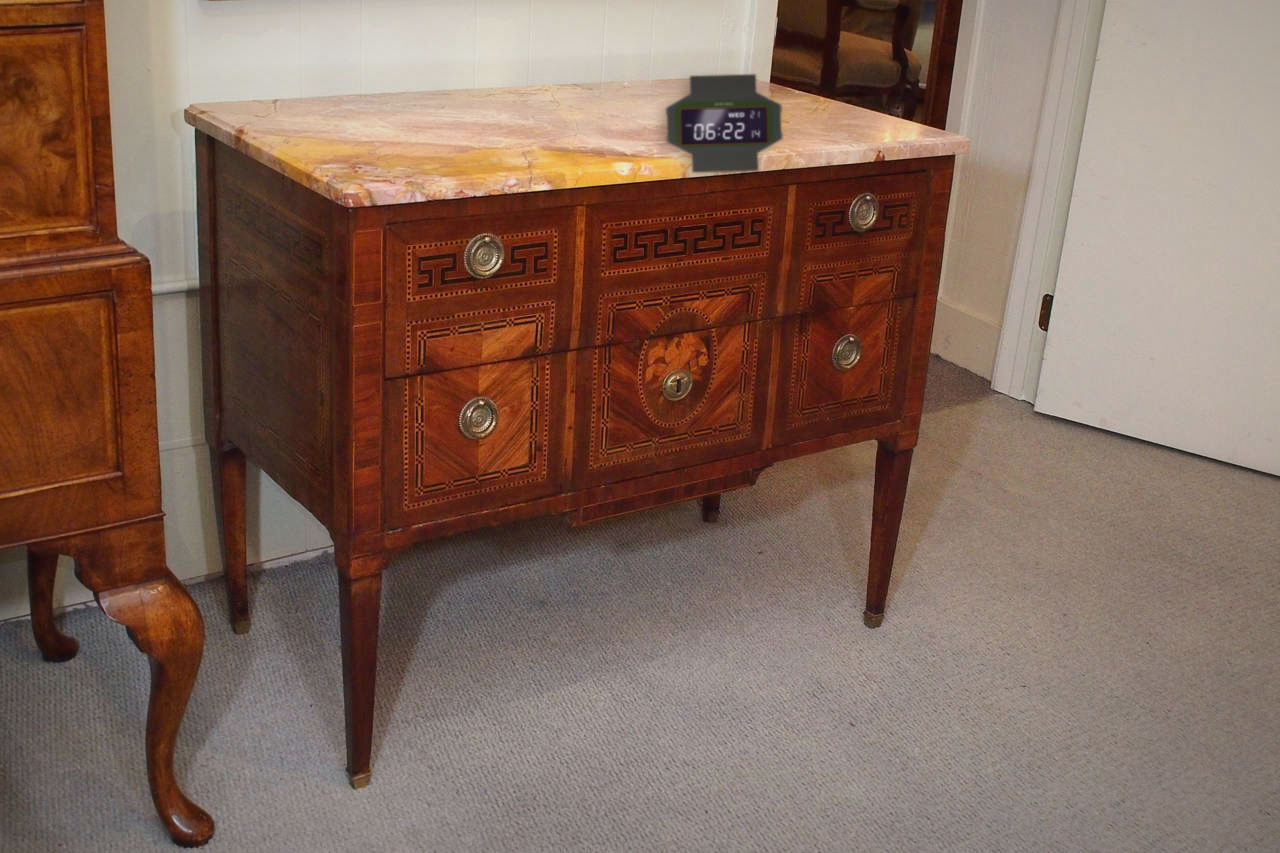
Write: 6:22
